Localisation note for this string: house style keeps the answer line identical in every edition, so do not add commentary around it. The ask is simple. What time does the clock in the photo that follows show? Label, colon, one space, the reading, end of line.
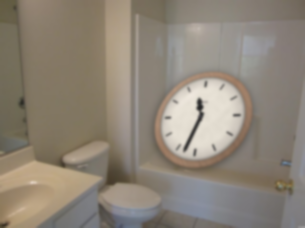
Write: 11:33
